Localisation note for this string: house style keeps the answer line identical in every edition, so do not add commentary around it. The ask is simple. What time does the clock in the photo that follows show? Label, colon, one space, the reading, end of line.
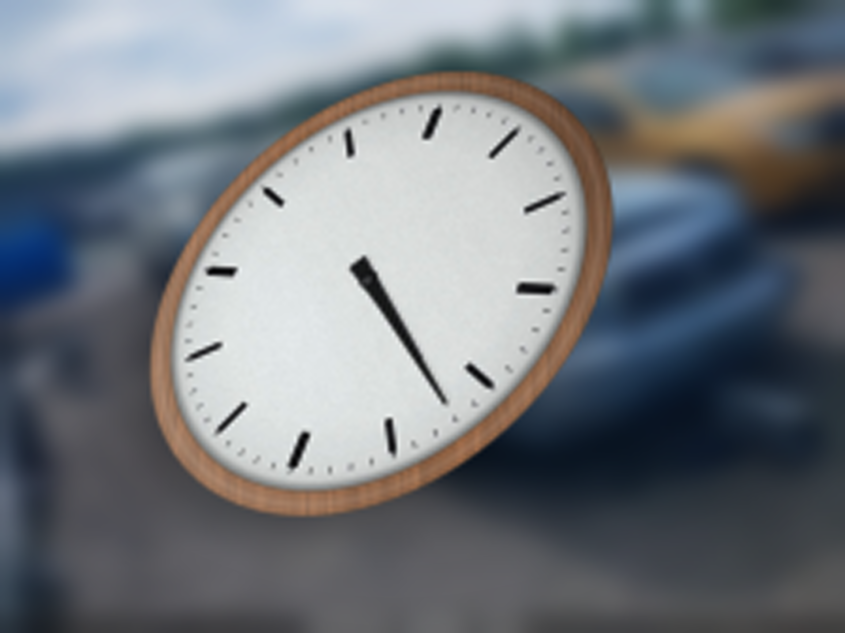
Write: 4:22
